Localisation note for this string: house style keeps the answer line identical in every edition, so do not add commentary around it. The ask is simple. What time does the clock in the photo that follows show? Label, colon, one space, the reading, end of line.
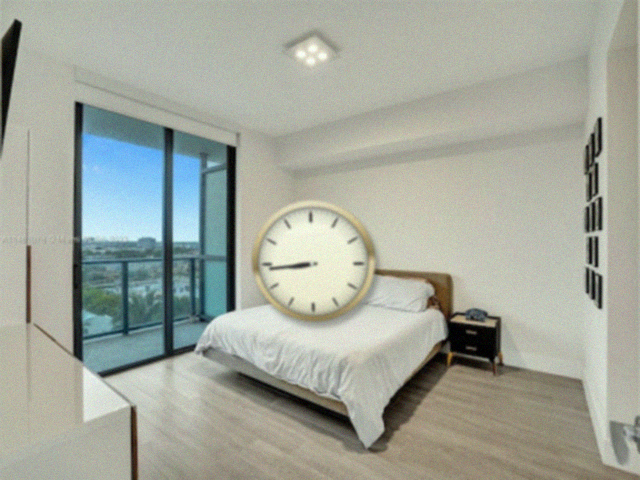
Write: 8:44
